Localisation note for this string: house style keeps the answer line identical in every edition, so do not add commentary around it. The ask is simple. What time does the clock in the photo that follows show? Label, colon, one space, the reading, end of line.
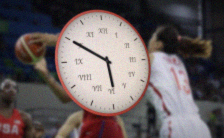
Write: 5:50
